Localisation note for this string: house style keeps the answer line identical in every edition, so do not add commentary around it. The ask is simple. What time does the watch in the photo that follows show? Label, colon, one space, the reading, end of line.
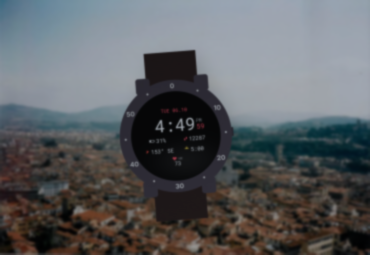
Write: 4:49
